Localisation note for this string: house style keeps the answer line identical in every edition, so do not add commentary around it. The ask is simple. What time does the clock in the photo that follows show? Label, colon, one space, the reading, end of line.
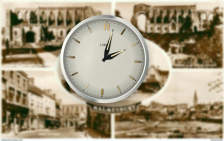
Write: 2:02
